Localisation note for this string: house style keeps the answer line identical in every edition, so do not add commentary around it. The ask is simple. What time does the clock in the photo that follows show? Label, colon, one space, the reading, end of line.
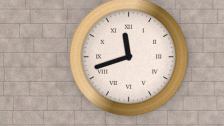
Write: 11:42
